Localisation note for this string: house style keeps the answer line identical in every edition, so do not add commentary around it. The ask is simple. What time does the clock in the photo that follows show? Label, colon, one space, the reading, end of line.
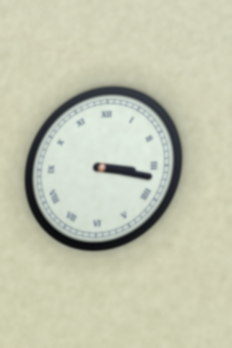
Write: 3:17
